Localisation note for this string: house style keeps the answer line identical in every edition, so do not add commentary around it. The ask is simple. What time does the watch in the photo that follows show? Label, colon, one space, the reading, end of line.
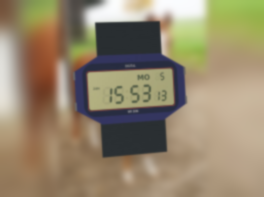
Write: 15:53:13
